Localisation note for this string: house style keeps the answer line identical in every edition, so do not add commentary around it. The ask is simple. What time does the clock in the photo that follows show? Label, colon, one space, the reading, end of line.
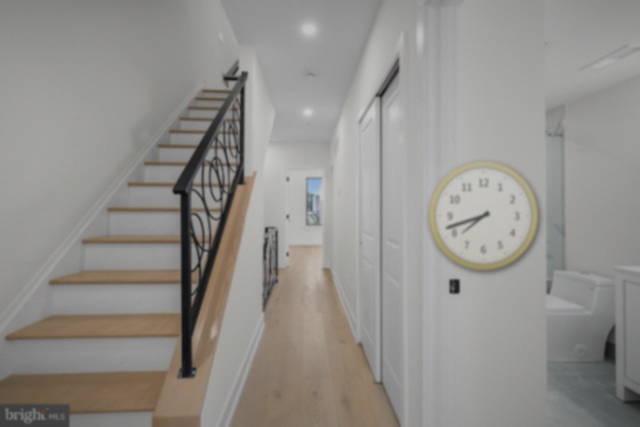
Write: 7:42
